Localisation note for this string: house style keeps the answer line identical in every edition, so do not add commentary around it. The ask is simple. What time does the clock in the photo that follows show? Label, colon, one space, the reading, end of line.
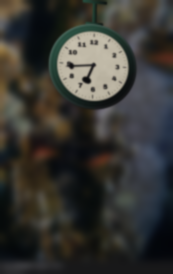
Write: 6:44
